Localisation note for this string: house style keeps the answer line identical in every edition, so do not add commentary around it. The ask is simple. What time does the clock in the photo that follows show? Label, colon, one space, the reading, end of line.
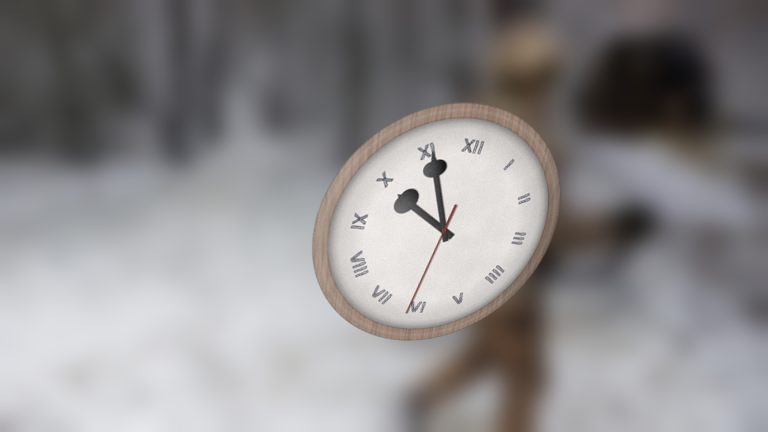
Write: 9:55:31
